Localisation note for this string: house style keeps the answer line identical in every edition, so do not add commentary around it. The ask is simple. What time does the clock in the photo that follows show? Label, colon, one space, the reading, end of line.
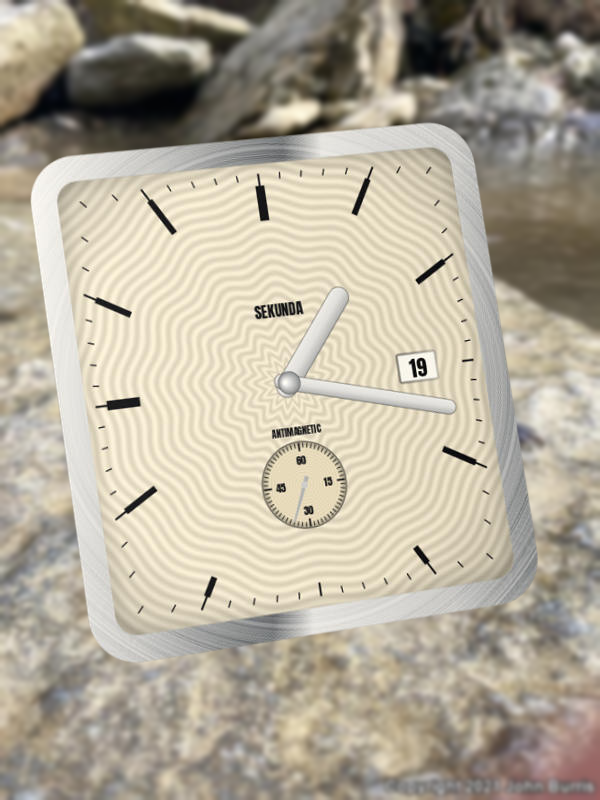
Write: 1:17:34
